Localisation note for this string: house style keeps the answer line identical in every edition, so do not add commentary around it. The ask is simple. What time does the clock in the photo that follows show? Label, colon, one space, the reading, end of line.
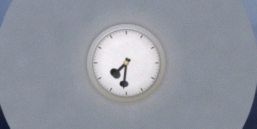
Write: 7:31
